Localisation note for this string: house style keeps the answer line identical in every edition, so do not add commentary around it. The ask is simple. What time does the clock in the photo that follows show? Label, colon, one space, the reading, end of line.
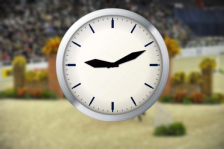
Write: 9:11
